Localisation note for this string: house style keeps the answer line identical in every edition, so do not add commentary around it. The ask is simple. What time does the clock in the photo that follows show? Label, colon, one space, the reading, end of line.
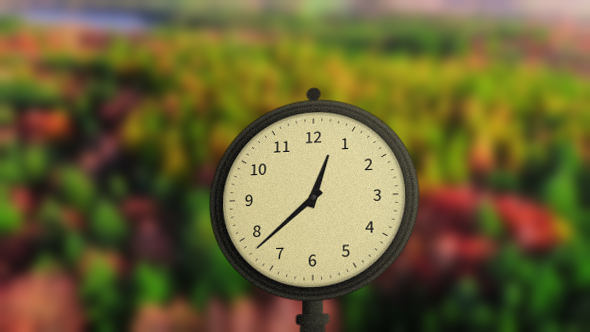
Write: 12:38
